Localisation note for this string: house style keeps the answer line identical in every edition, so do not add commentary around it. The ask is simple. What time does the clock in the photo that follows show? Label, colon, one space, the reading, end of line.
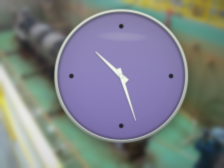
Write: 10:27
